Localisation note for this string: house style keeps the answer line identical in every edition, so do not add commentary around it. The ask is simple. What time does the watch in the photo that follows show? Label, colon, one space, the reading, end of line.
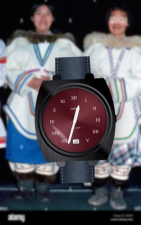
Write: 12:33
